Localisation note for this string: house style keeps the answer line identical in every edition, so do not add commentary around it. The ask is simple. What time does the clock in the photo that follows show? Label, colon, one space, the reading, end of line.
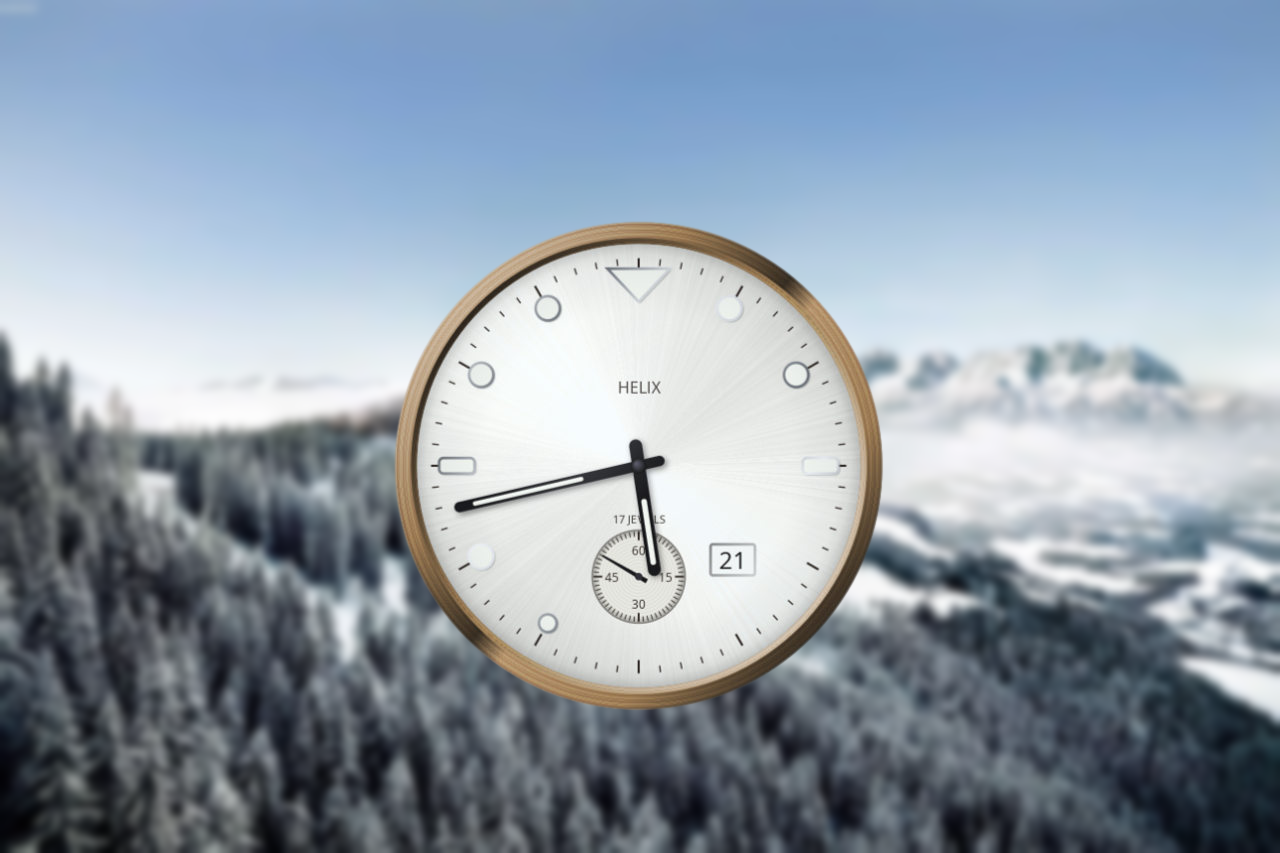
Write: 5:42:50
